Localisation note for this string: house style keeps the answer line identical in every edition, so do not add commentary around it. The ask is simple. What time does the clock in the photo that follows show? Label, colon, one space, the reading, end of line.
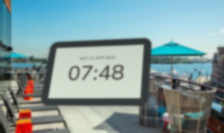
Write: 7:48
